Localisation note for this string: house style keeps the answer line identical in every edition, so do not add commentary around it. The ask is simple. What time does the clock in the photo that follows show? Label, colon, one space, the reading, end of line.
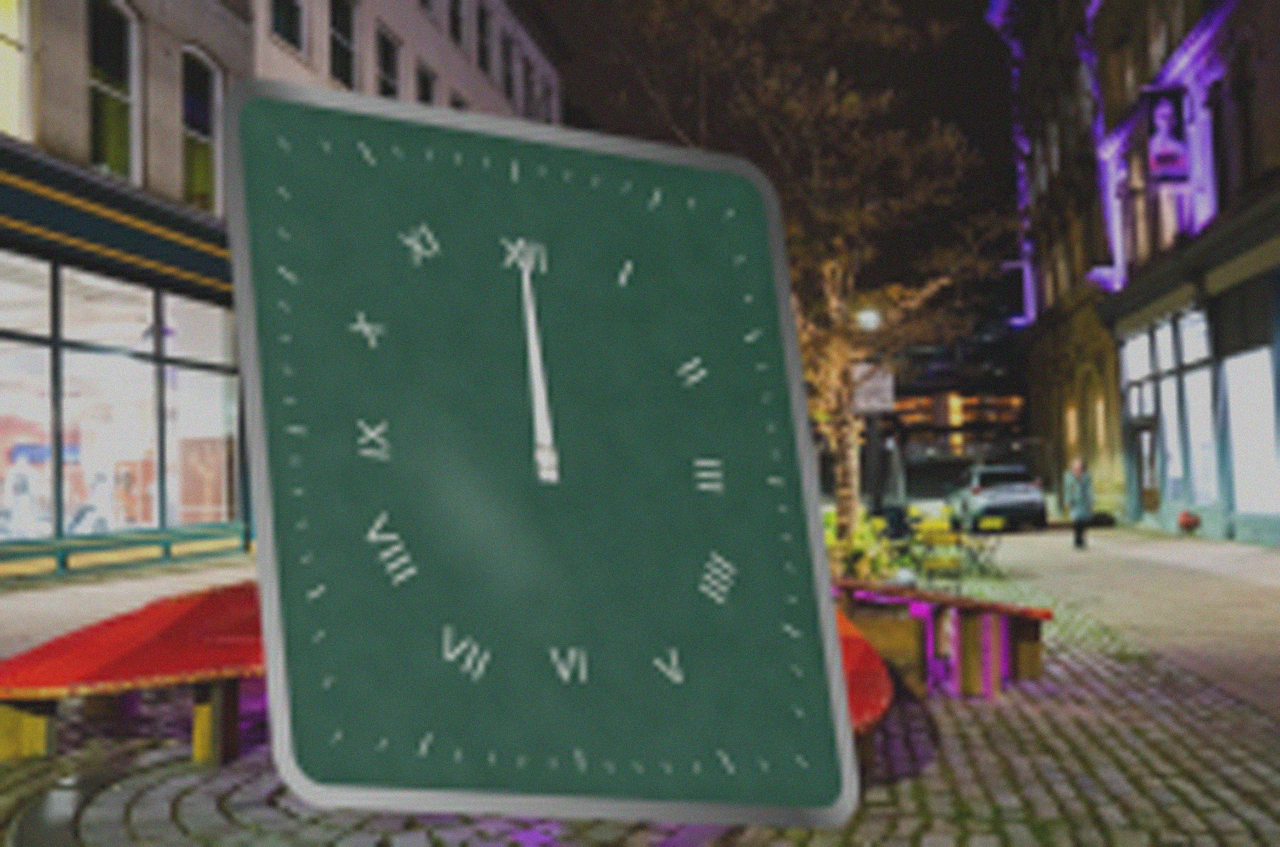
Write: 12:00
